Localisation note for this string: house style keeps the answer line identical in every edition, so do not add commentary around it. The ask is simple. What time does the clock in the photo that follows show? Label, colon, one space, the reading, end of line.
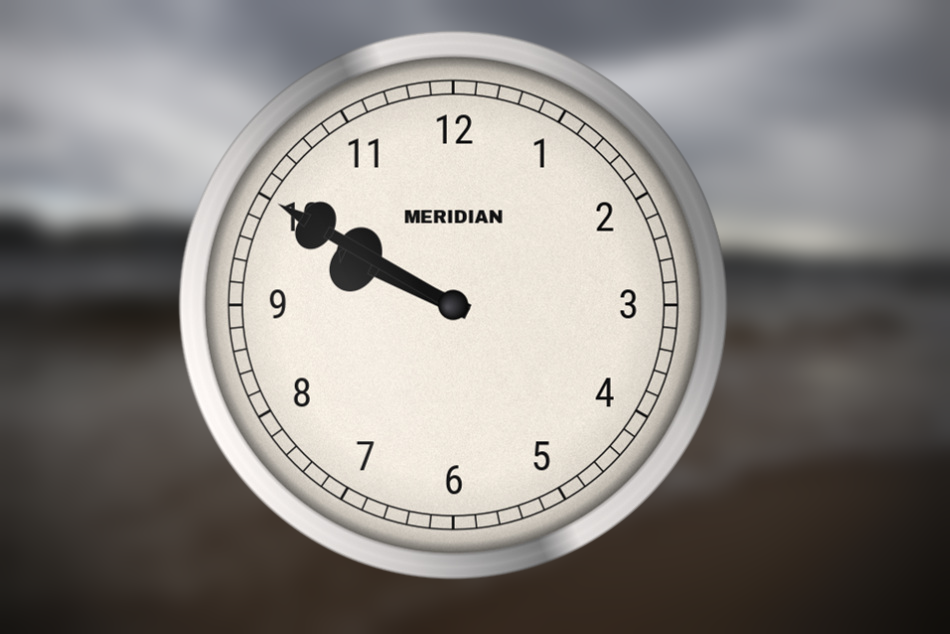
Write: 9:50
